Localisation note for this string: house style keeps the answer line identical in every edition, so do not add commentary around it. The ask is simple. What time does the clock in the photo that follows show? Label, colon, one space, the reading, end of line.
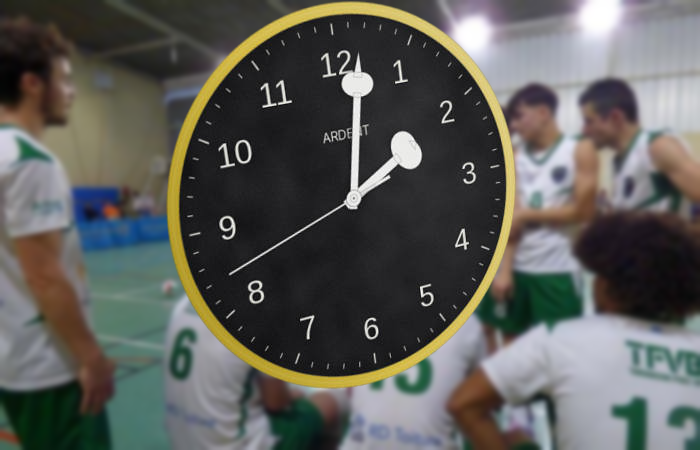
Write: 2:01:42
